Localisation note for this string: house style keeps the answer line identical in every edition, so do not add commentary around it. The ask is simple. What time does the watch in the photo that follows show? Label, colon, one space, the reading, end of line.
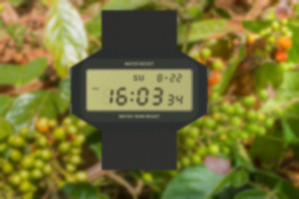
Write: 16:03:34
